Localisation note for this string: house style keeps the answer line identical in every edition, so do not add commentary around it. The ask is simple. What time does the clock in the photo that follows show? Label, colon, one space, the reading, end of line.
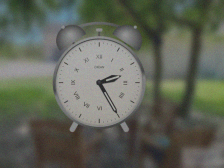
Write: 2:25
